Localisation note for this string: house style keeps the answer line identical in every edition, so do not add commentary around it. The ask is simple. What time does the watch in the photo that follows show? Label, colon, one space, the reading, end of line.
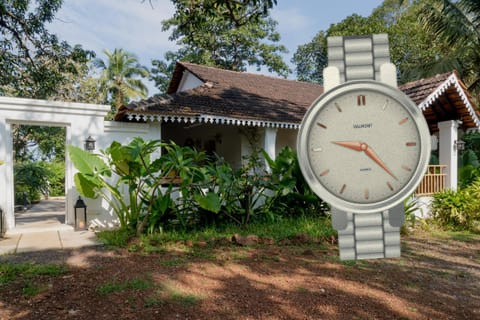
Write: 9:23
